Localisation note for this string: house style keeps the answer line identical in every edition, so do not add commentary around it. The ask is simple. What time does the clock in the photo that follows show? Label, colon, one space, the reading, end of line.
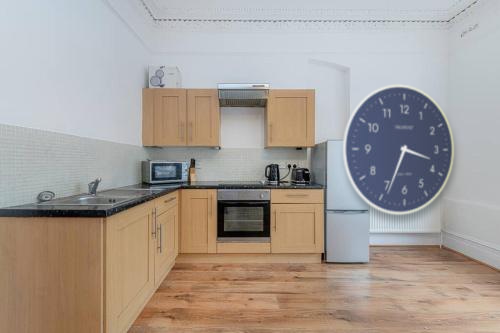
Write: 3:34
